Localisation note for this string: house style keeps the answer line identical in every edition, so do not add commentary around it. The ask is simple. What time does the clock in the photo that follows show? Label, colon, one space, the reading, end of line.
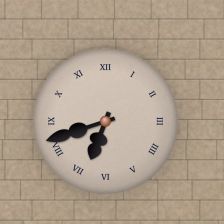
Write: 6:42
